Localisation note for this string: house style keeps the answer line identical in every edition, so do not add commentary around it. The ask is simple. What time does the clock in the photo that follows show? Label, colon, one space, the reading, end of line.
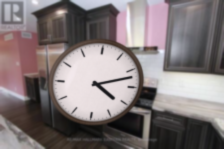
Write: 4:12
